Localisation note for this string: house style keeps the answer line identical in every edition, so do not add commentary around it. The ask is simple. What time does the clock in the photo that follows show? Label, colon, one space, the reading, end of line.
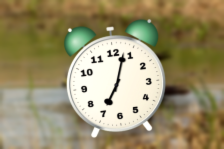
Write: 7:03
